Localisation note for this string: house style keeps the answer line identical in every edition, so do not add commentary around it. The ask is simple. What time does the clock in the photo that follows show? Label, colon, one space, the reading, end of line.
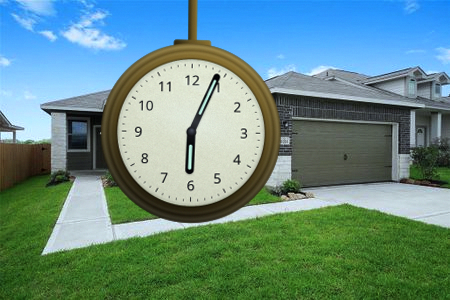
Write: 6:04
